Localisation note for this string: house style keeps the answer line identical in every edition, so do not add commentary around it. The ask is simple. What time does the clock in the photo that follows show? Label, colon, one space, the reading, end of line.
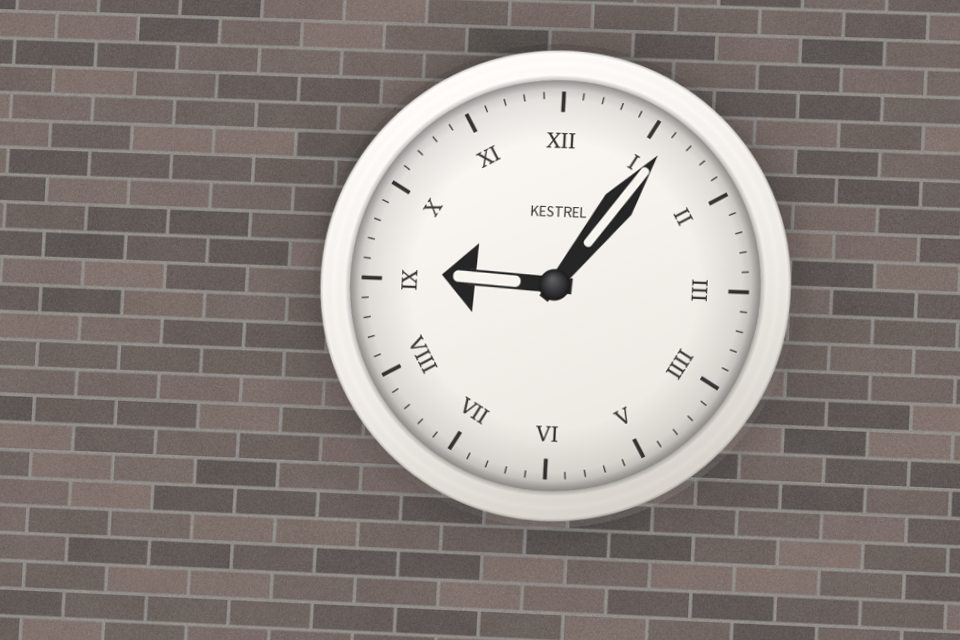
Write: 9:06
